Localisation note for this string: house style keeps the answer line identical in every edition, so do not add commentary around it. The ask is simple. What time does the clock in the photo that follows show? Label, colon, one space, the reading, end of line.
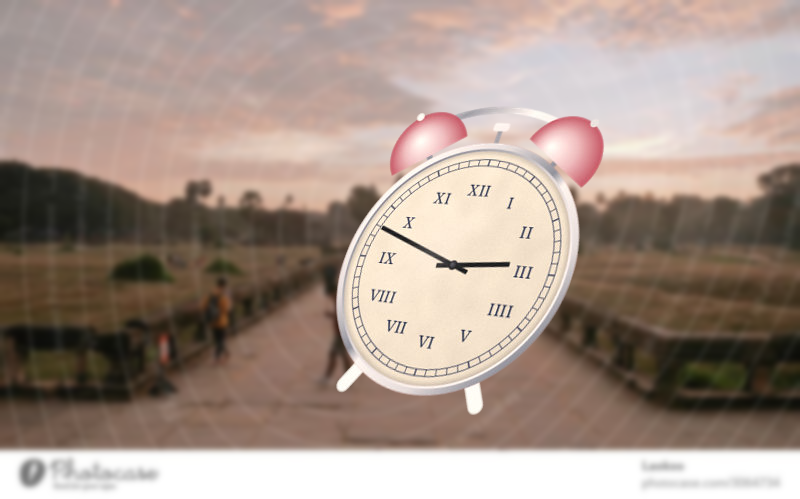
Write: 2:48
